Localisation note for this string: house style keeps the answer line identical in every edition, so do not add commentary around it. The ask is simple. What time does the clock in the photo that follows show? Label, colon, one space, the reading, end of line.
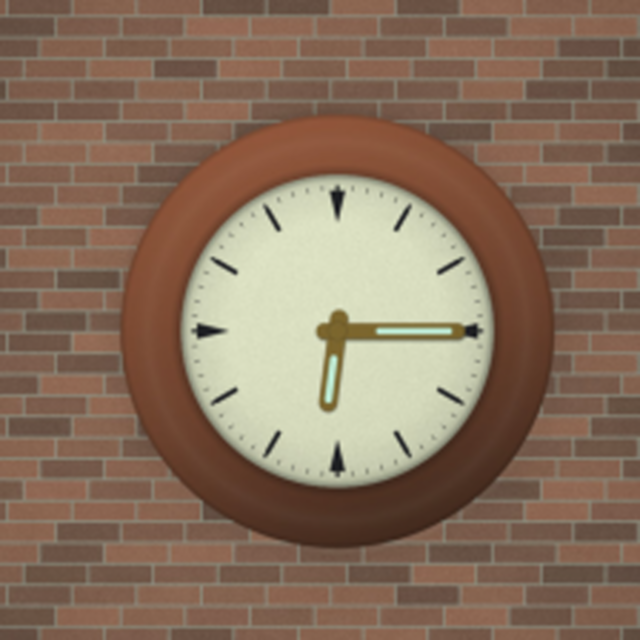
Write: 6:15
